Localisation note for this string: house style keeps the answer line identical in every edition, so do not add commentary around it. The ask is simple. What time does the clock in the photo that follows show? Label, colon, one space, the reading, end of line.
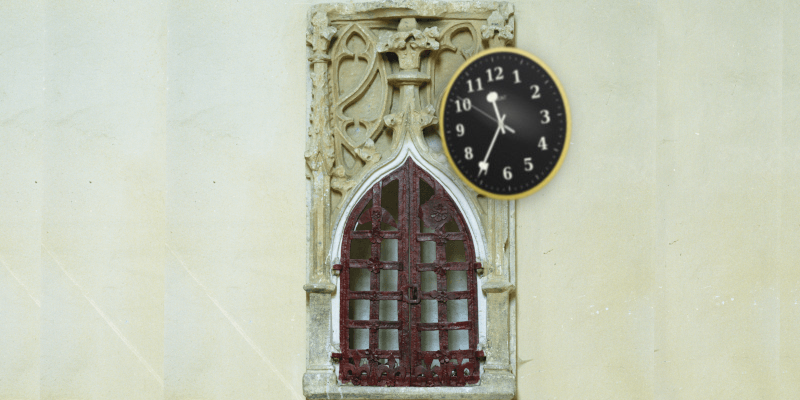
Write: 11:35:51
